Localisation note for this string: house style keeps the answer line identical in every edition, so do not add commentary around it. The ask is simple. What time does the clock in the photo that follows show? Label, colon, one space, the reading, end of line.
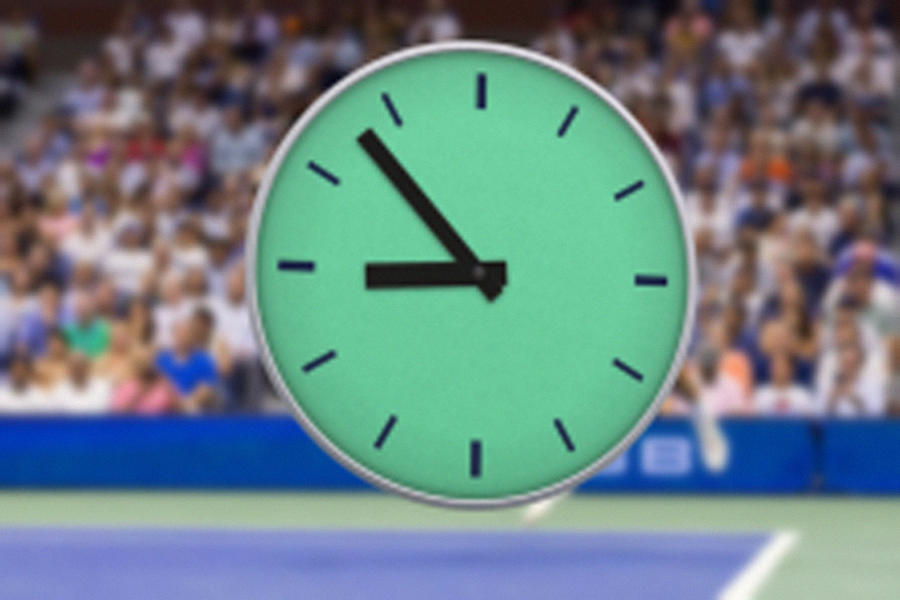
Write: 8:53
